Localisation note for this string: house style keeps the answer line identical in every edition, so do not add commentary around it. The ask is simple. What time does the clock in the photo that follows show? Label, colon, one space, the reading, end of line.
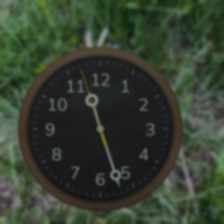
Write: 11:26:57
